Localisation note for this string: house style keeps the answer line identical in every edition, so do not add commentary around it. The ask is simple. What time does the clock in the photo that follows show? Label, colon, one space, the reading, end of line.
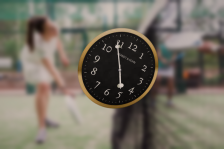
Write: 4:54
